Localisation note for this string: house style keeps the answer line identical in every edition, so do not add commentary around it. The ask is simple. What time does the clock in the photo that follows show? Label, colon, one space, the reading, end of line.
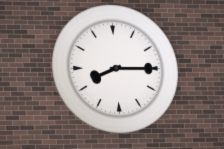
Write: 8:15
